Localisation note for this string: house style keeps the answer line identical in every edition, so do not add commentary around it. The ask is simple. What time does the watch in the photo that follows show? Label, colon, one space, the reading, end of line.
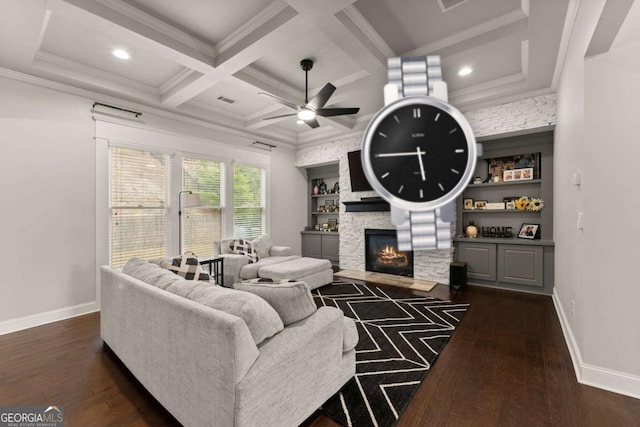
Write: 5:45
